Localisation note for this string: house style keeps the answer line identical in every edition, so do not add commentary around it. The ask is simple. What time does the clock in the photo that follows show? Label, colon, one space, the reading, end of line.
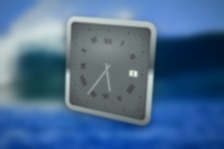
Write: 5:36
